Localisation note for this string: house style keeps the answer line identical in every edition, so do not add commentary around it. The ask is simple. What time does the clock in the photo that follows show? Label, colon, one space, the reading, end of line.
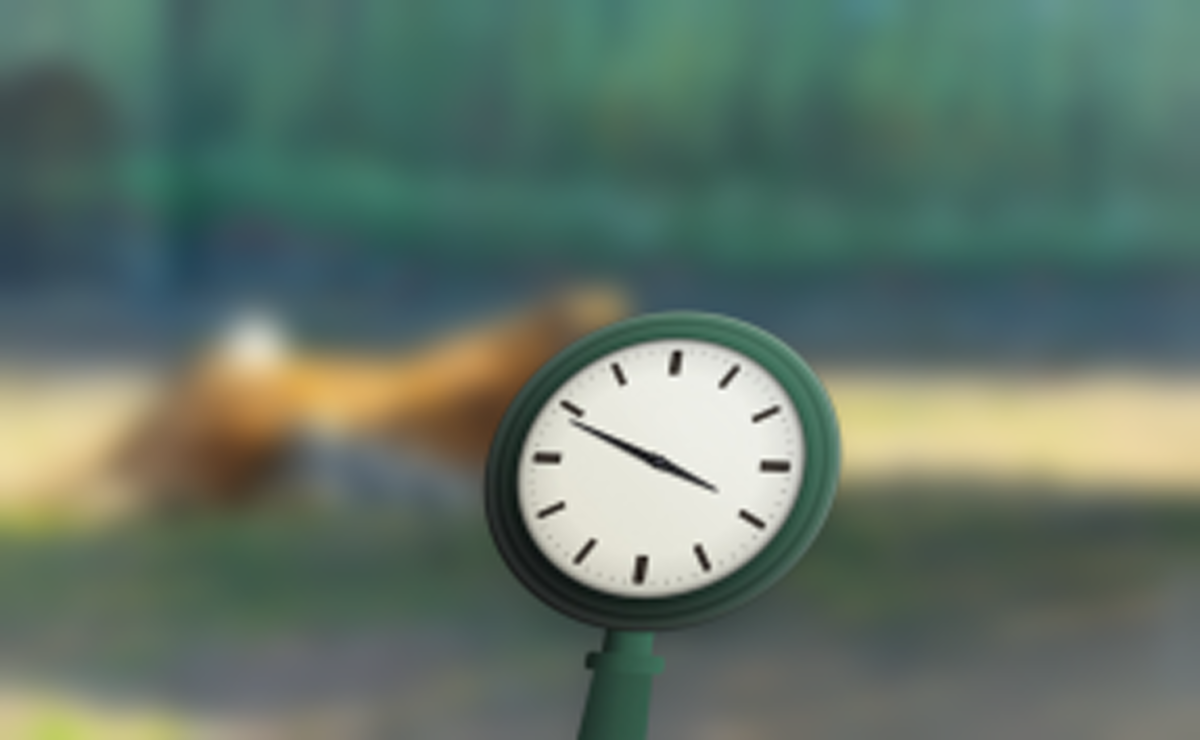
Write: 3:49
